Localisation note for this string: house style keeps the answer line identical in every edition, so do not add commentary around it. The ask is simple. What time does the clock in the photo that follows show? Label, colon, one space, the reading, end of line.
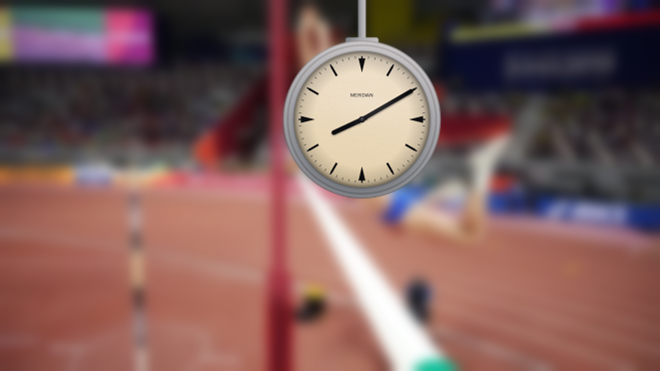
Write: 8:10
